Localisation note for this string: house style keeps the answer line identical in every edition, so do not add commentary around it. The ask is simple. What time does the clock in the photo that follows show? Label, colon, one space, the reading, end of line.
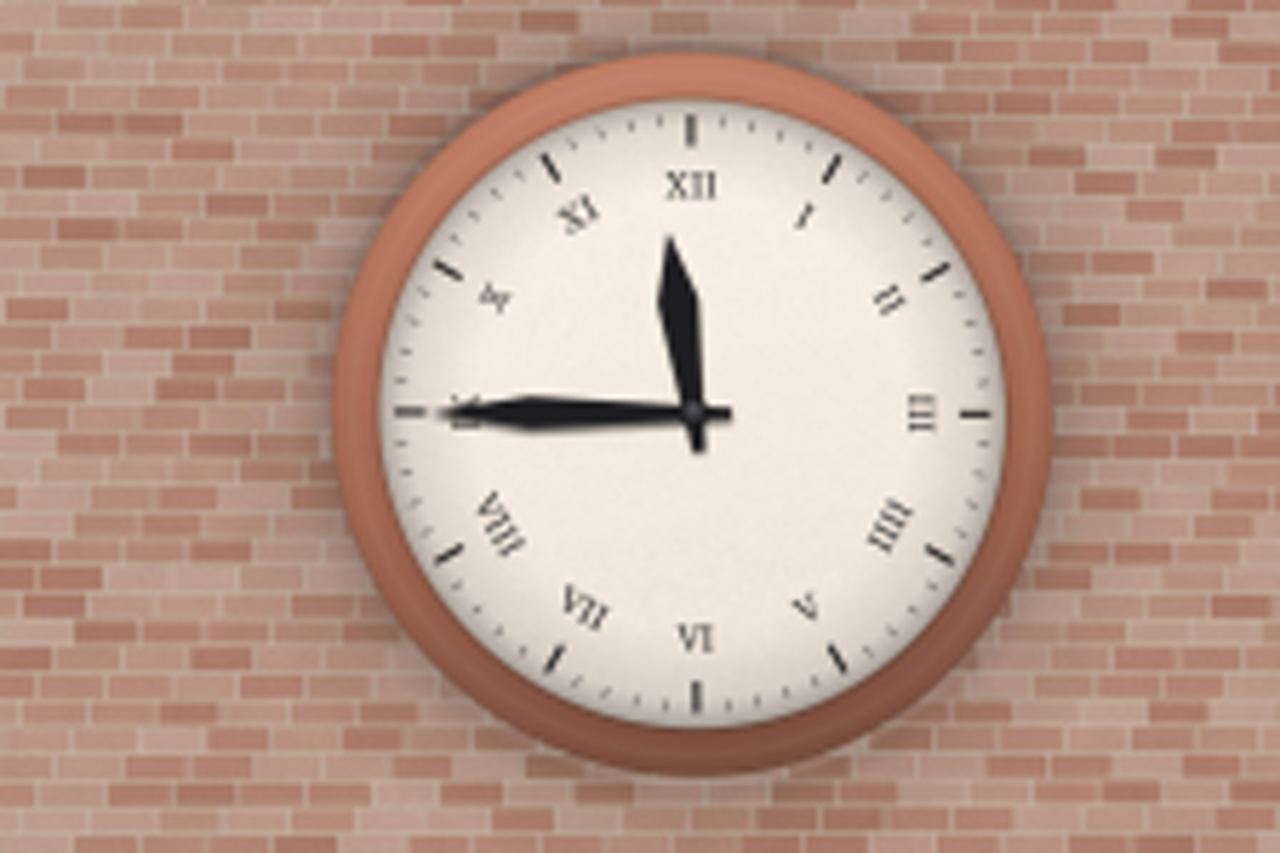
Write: 11:45
